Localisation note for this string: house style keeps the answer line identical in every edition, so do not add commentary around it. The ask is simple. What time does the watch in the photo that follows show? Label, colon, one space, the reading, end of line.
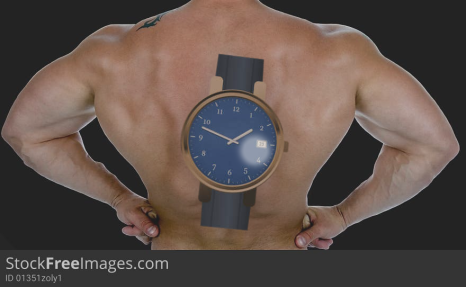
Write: 1:48
